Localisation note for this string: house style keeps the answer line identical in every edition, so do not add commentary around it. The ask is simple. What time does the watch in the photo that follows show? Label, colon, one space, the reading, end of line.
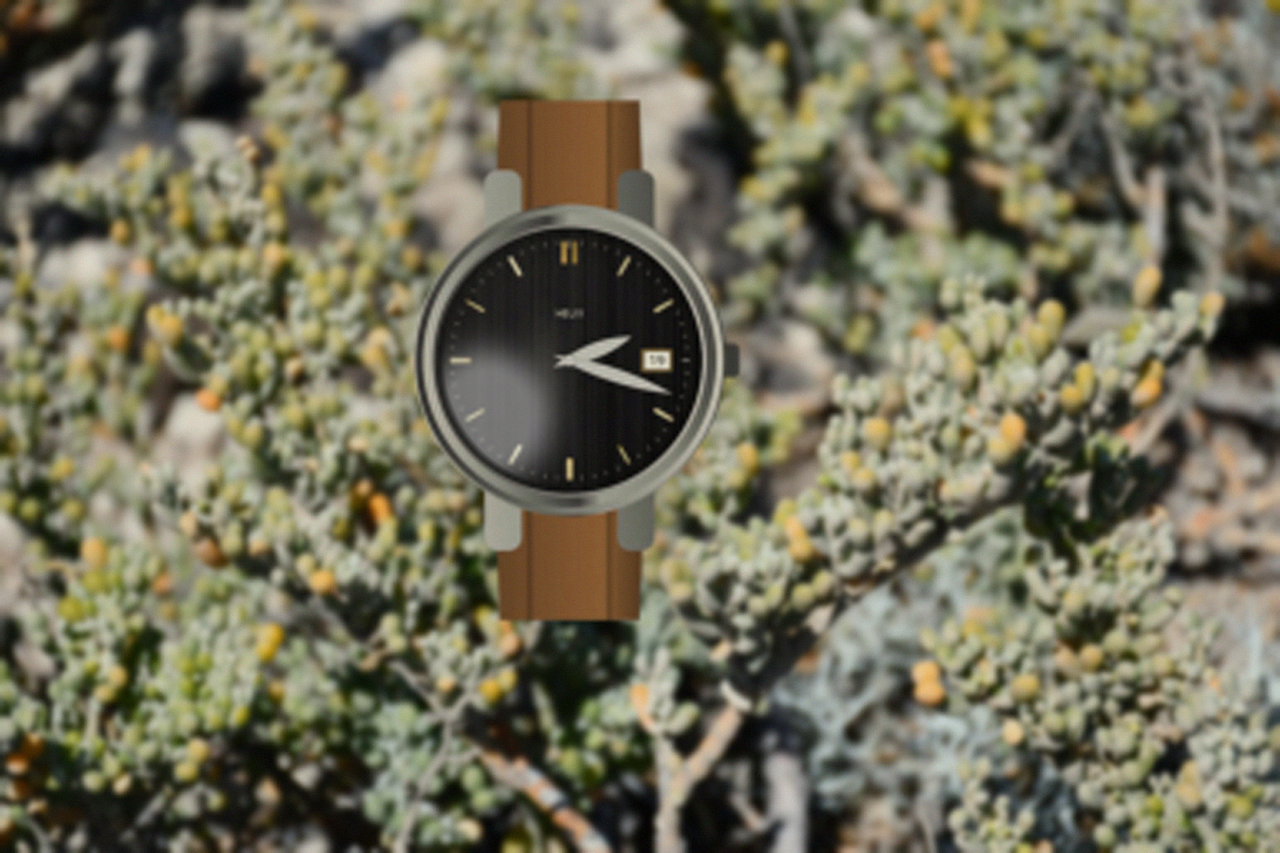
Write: 2:18
